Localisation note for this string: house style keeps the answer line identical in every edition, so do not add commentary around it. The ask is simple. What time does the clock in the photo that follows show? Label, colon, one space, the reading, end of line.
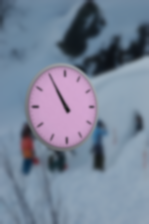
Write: 10:55
